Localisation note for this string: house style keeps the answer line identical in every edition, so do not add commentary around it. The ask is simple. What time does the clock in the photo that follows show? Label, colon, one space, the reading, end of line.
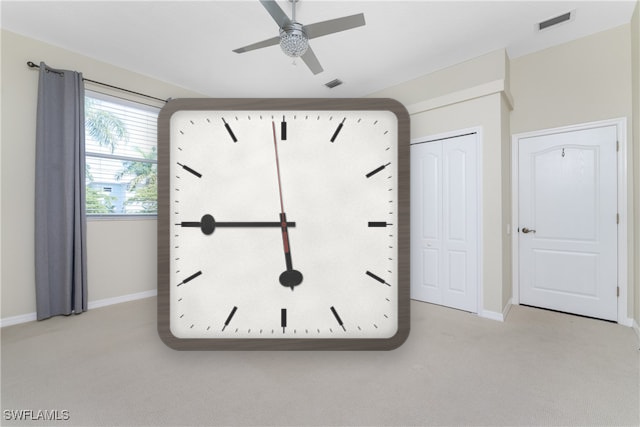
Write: 5:44:59
